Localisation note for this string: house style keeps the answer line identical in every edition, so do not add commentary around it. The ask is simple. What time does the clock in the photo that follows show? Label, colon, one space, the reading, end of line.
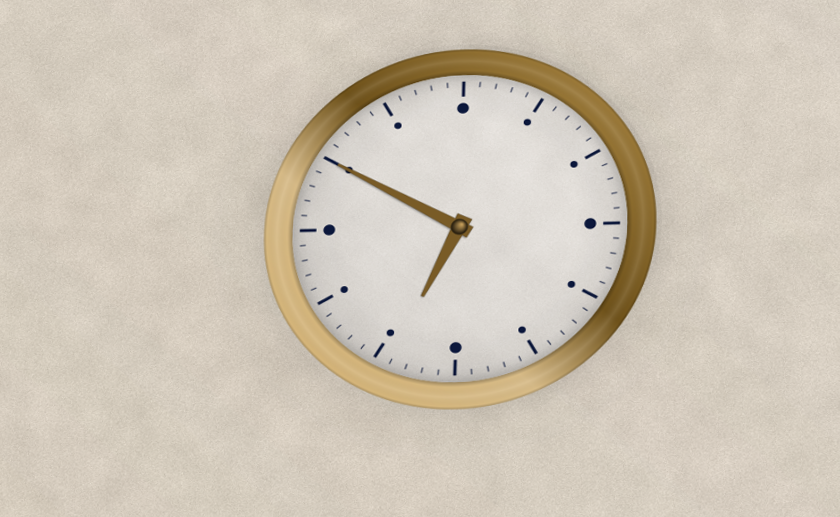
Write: 6:50
